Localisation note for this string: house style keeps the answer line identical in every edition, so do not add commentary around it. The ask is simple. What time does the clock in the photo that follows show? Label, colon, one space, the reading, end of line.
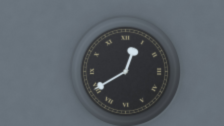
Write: 12:40
